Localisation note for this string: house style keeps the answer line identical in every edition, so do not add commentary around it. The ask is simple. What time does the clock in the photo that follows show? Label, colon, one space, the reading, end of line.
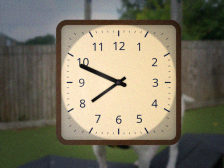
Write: 7:49
